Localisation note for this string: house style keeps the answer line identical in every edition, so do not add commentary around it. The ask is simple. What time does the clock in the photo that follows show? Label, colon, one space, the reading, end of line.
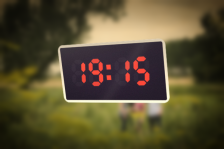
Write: 19:15
